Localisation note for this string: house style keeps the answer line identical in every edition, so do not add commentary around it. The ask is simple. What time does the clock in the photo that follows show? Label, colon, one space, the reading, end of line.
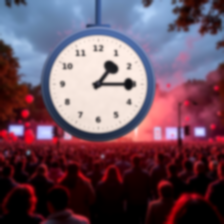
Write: 1:15
